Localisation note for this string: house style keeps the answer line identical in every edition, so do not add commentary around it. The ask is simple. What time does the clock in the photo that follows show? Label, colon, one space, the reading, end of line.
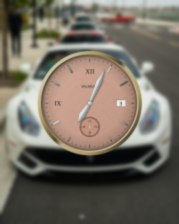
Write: 7:04
